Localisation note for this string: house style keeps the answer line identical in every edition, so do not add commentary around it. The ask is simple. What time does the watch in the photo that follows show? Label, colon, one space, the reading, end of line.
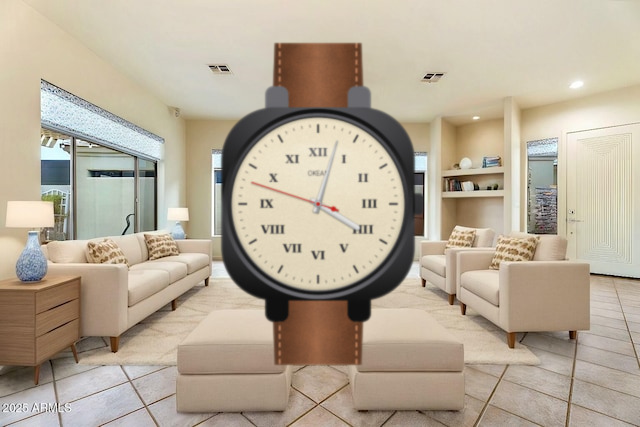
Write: 4:02:48
